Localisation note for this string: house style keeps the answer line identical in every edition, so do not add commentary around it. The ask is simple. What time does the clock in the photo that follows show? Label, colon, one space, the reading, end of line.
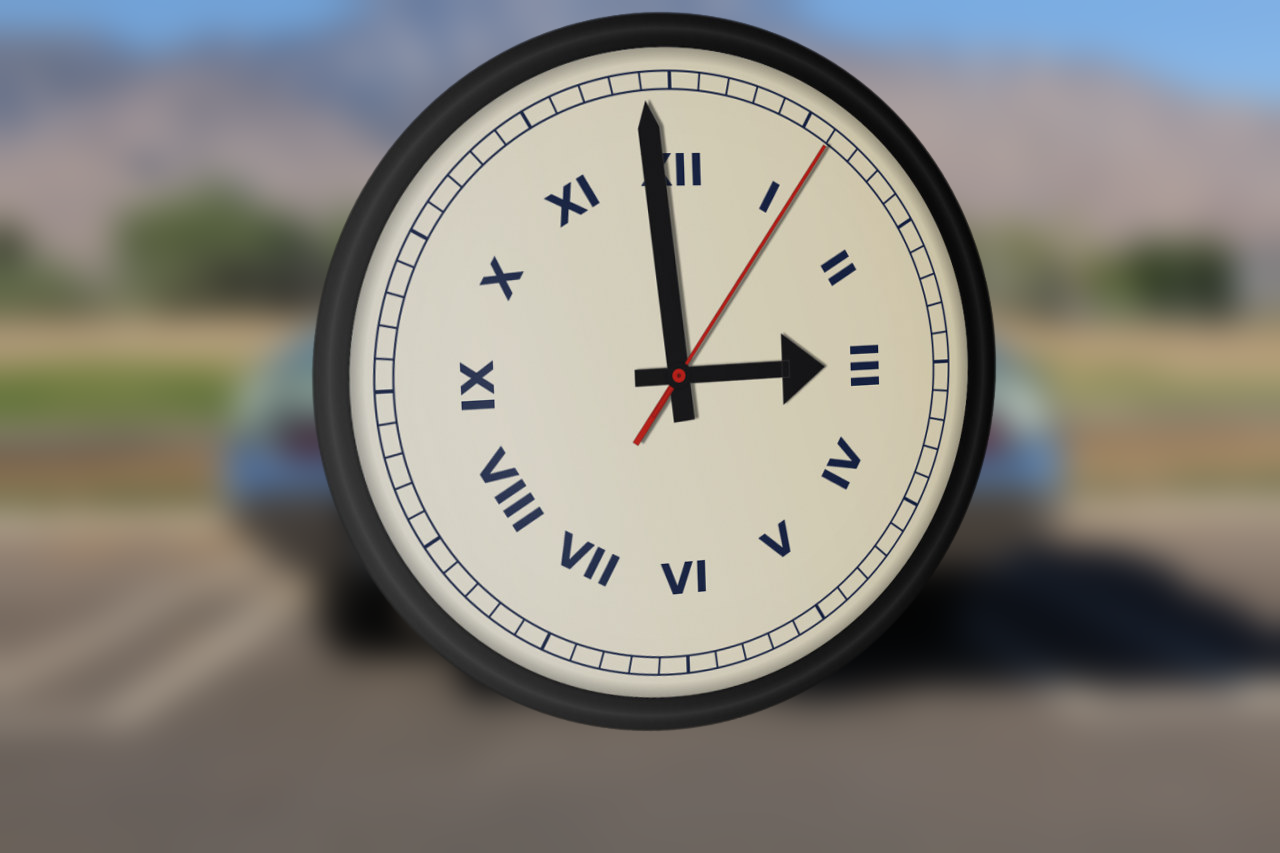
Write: 2:59:06
